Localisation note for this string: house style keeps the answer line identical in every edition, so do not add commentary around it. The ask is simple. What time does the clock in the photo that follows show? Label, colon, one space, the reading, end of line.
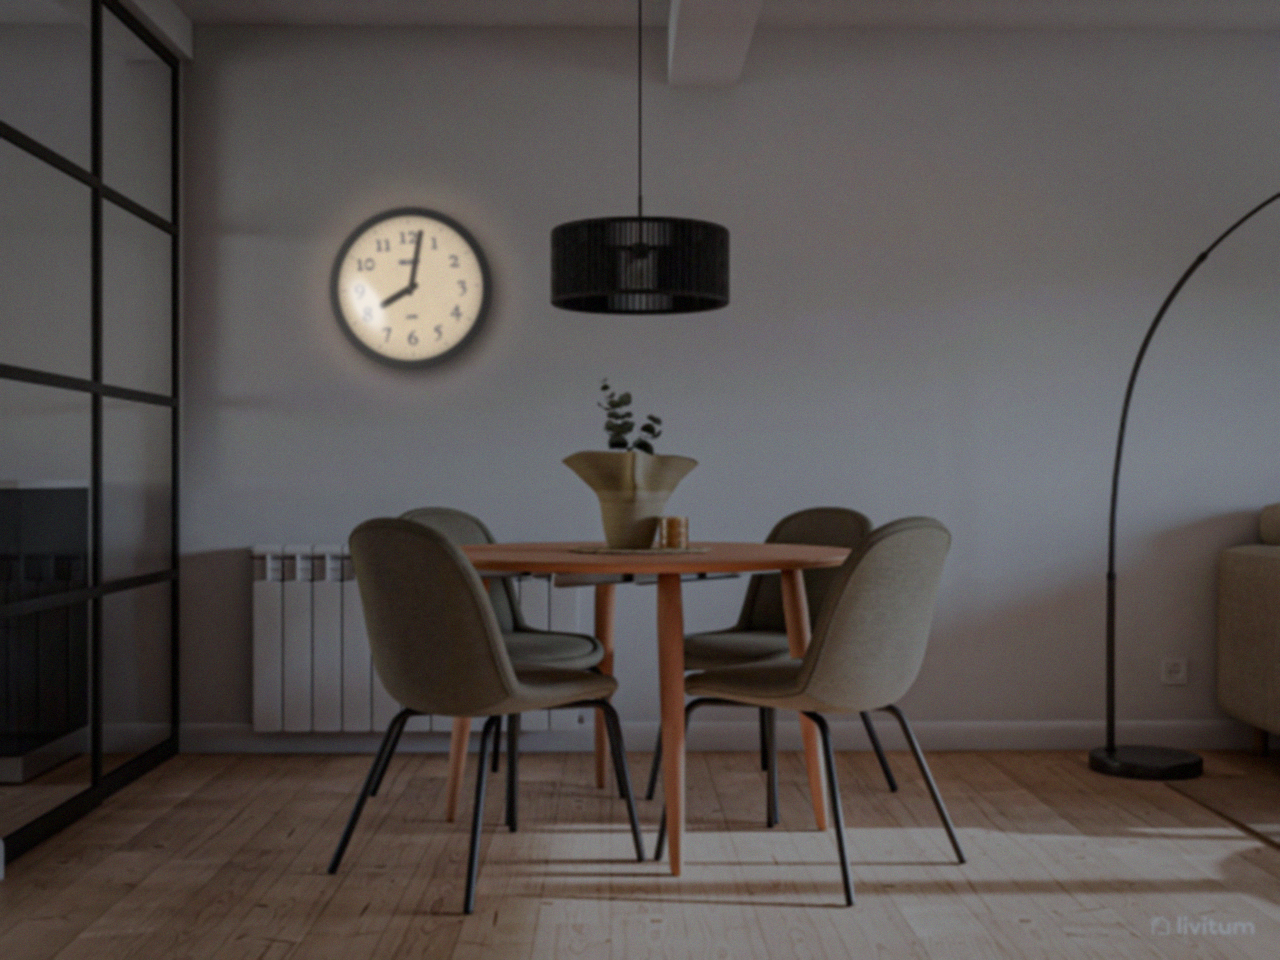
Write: 8:02
